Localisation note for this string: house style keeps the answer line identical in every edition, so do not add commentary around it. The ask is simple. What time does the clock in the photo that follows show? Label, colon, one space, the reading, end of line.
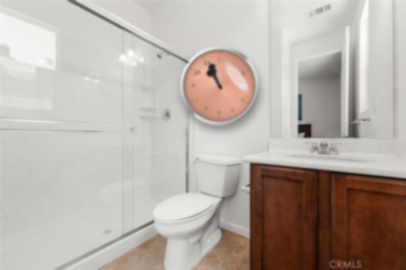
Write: 10:56
